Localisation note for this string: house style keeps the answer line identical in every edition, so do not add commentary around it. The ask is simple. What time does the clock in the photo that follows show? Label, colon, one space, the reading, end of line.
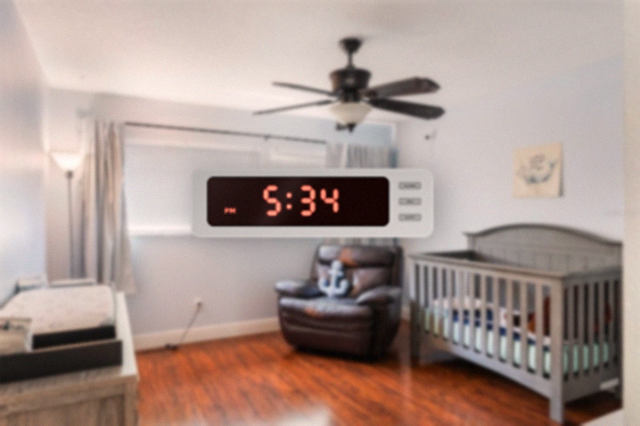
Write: 5:34
